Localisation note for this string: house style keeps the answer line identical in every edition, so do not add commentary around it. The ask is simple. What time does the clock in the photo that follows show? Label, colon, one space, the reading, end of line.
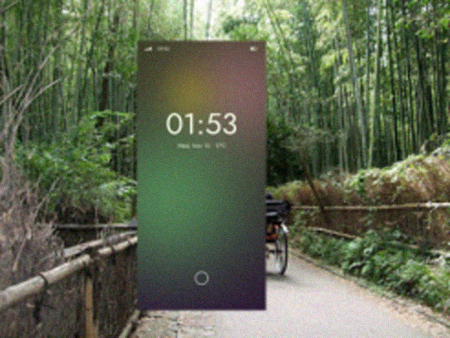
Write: 1:53
